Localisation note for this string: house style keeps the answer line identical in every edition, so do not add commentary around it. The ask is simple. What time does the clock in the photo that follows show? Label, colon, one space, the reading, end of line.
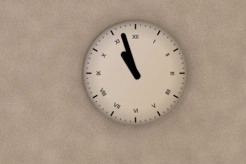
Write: 10:57
